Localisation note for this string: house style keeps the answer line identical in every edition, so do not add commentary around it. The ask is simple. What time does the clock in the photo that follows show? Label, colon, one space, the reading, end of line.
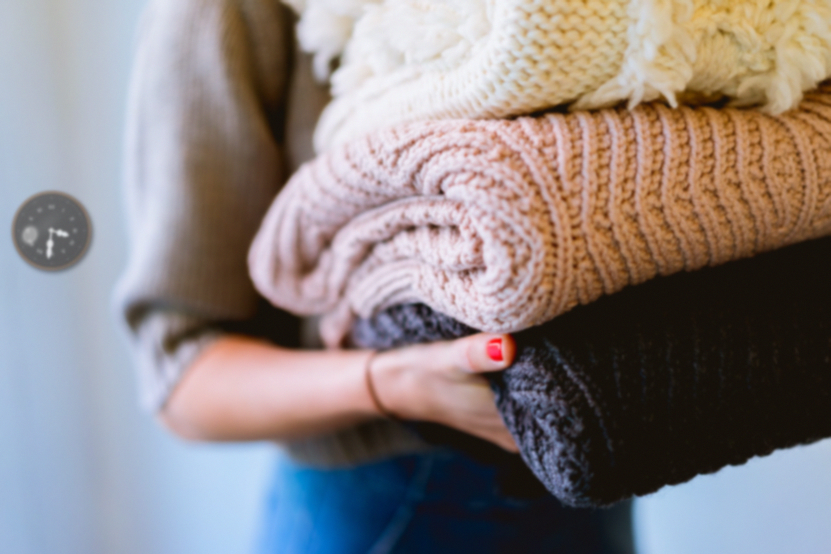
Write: 3:31
